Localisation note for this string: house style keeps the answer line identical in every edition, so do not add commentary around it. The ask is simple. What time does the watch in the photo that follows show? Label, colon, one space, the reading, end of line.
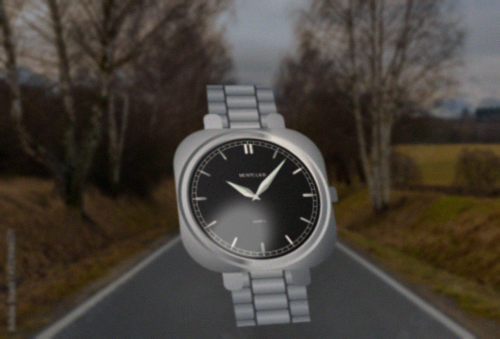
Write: 10:07
